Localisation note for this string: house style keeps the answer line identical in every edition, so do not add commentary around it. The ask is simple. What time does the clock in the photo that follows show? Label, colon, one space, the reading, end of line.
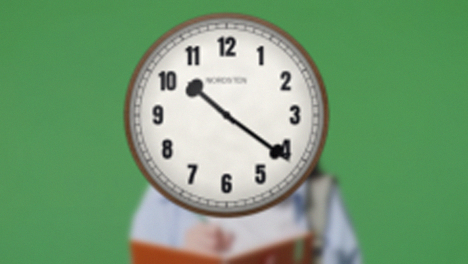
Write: 10:21
